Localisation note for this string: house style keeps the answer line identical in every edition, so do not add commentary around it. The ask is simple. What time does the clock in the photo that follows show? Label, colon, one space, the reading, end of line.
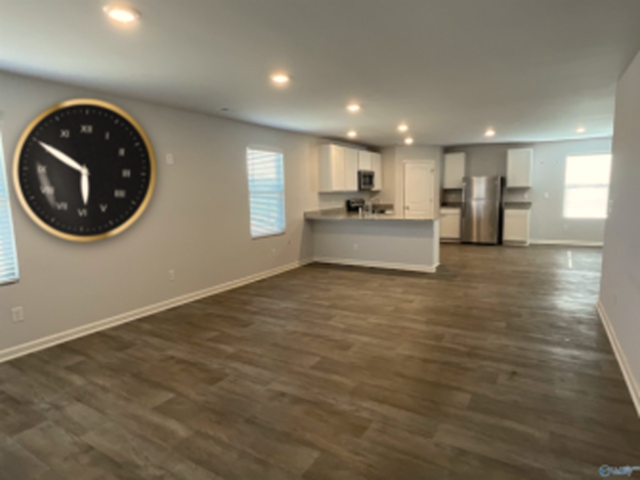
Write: 5:50
